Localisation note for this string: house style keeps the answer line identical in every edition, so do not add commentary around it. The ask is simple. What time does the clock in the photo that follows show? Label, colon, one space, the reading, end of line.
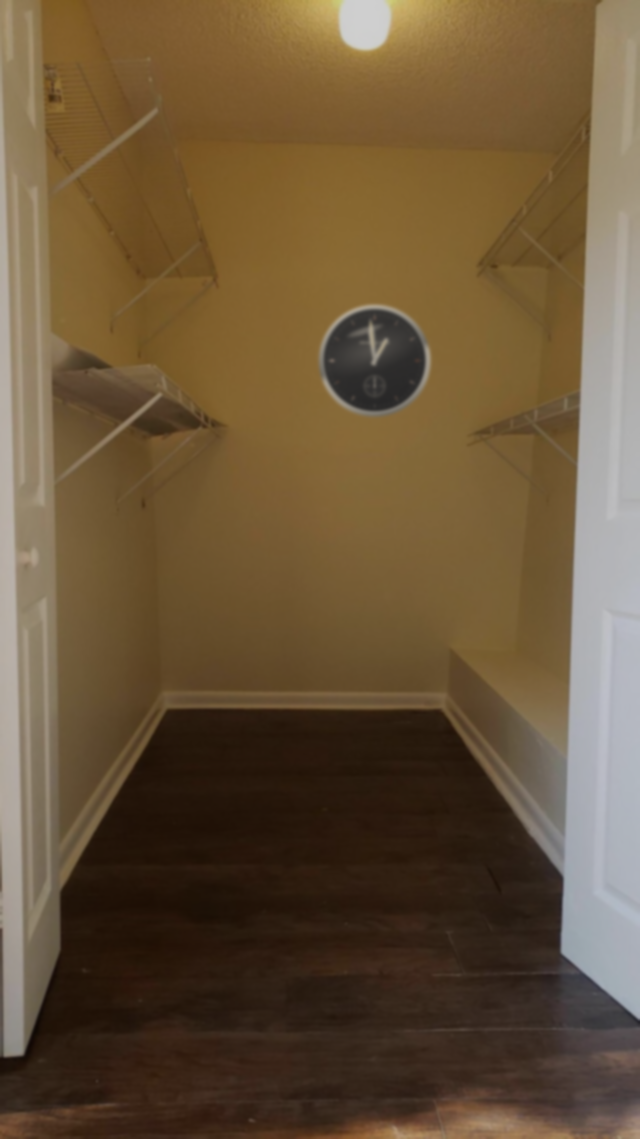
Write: 12:59
